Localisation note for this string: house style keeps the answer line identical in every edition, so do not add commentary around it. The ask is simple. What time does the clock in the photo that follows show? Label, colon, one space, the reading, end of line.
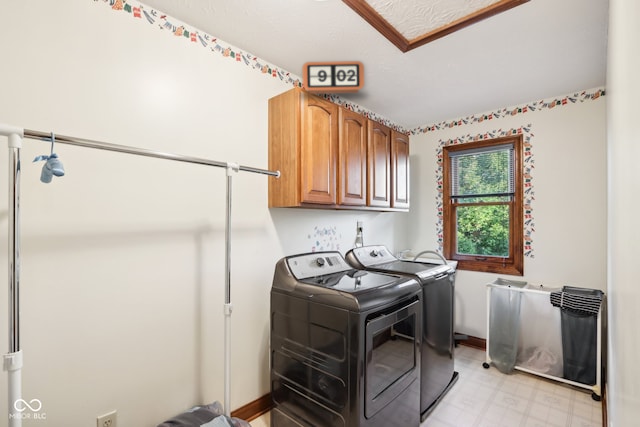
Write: 9:02
